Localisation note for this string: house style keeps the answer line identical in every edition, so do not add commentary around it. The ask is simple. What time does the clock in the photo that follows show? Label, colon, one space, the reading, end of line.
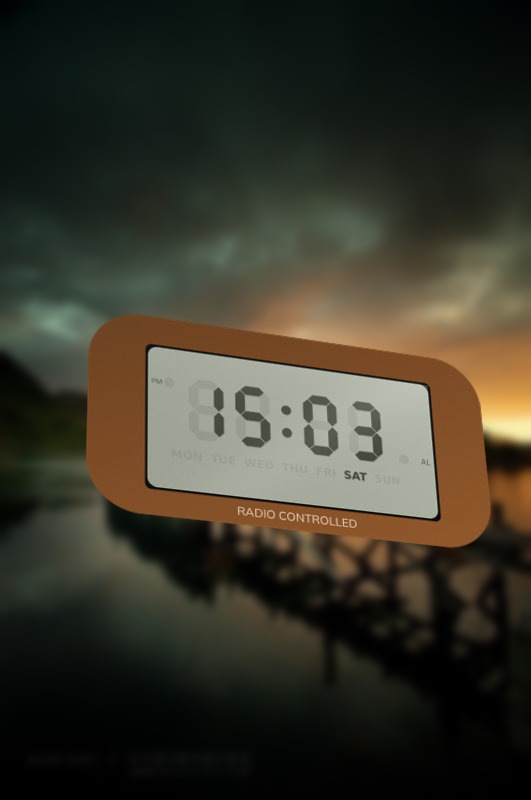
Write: 15:03
